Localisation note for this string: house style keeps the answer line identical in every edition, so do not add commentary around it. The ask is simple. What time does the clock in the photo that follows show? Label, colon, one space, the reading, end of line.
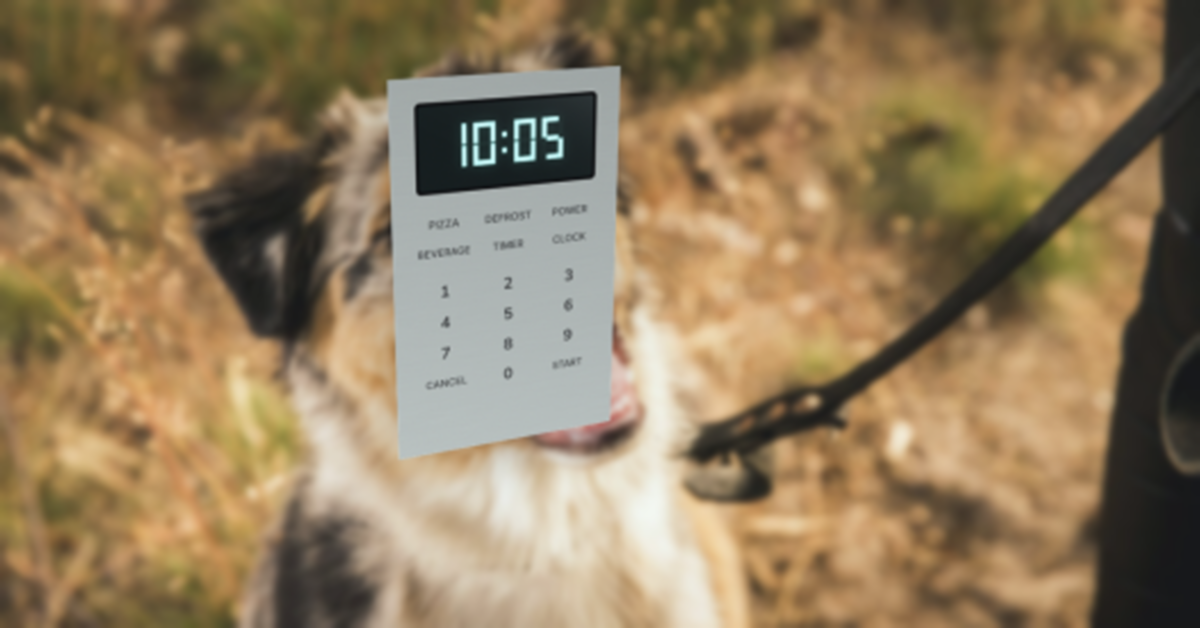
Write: 10:05
